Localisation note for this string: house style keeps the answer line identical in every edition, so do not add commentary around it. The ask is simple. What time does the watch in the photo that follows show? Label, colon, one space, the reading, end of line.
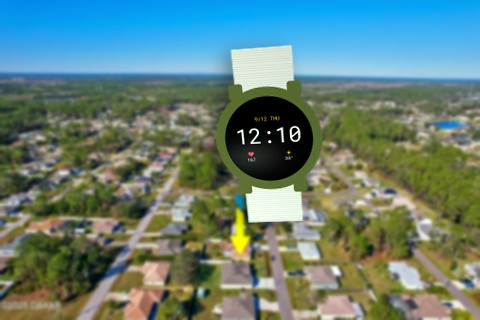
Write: 12:10
